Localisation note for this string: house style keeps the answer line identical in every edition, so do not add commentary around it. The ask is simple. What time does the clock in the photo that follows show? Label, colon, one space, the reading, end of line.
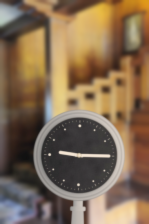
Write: 9:15
